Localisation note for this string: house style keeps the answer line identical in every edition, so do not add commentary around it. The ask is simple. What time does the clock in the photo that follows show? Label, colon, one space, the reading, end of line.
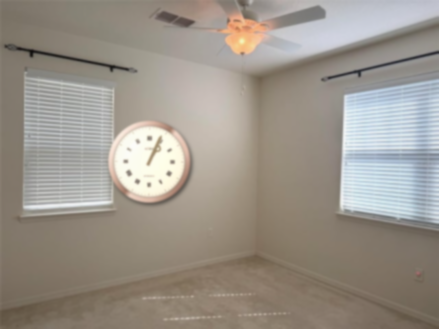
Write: 1:04
